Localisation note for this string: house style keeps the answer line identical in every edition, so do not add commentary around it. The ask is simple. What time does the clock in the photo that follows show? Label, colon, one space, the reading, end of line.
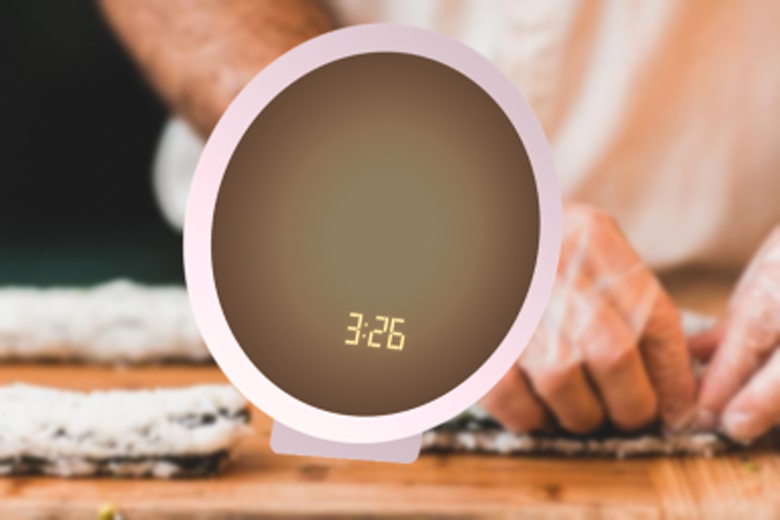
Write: 3:26
